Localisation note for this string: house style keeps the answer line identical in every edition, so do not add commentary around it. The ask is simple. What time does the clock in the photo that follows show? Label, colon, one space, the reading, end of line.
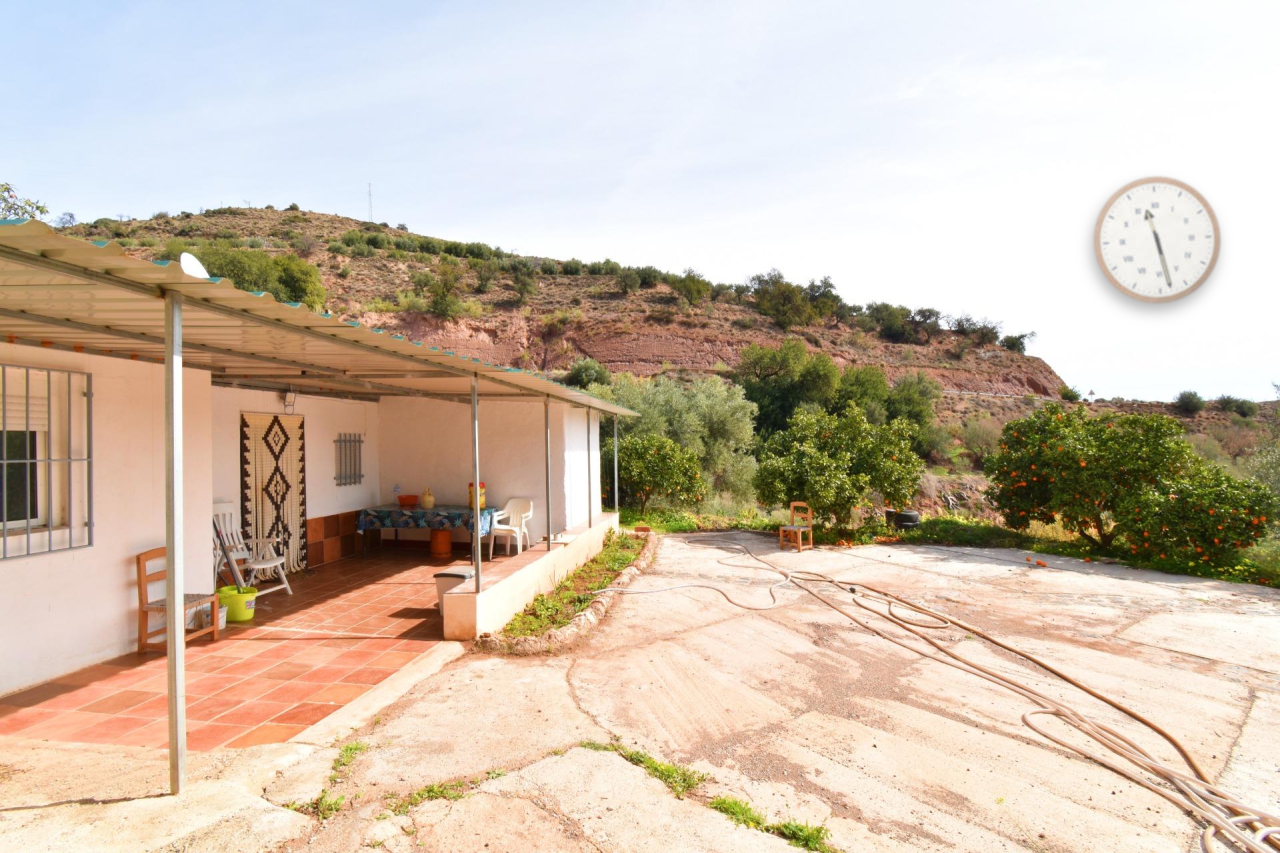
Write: 11:28
